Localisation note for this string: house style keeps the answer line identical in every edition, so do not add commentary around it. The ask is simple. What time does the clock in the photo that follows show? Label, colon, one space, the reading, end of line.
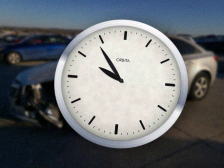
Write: 9:54
